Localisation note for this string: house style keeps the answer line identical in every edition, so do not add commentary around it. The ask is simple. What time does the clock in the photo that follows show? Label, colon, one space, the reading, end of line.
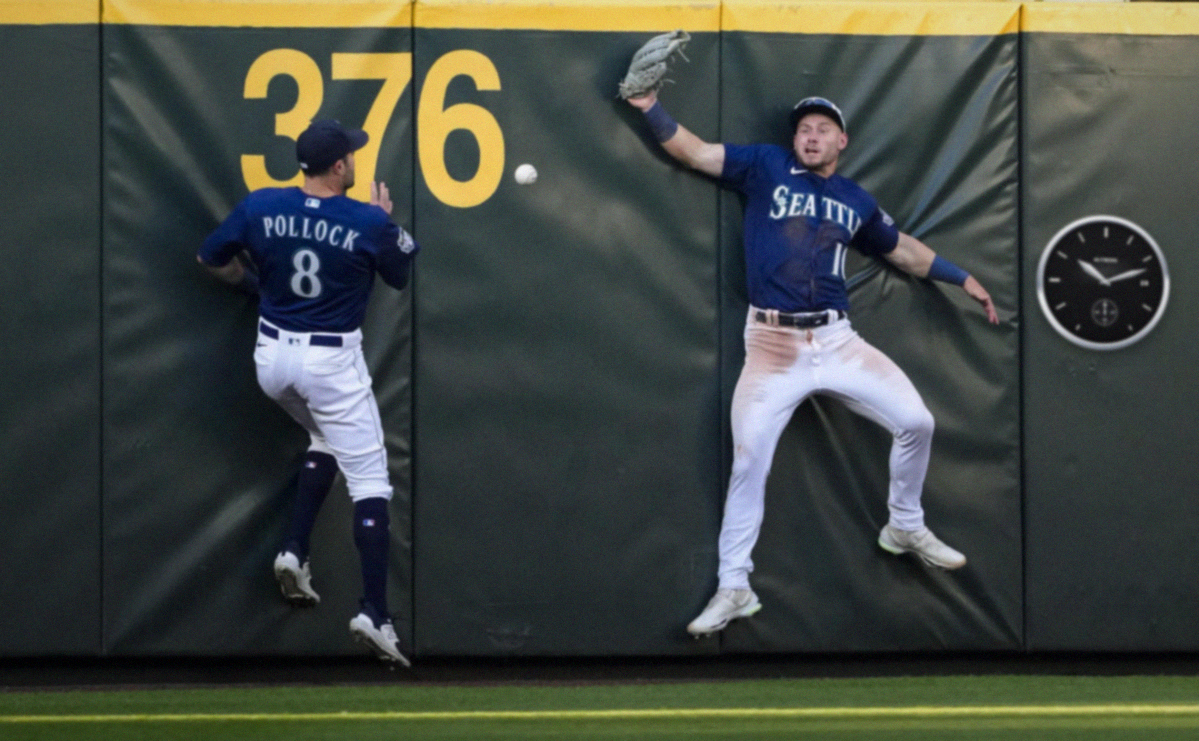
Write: 10:12
